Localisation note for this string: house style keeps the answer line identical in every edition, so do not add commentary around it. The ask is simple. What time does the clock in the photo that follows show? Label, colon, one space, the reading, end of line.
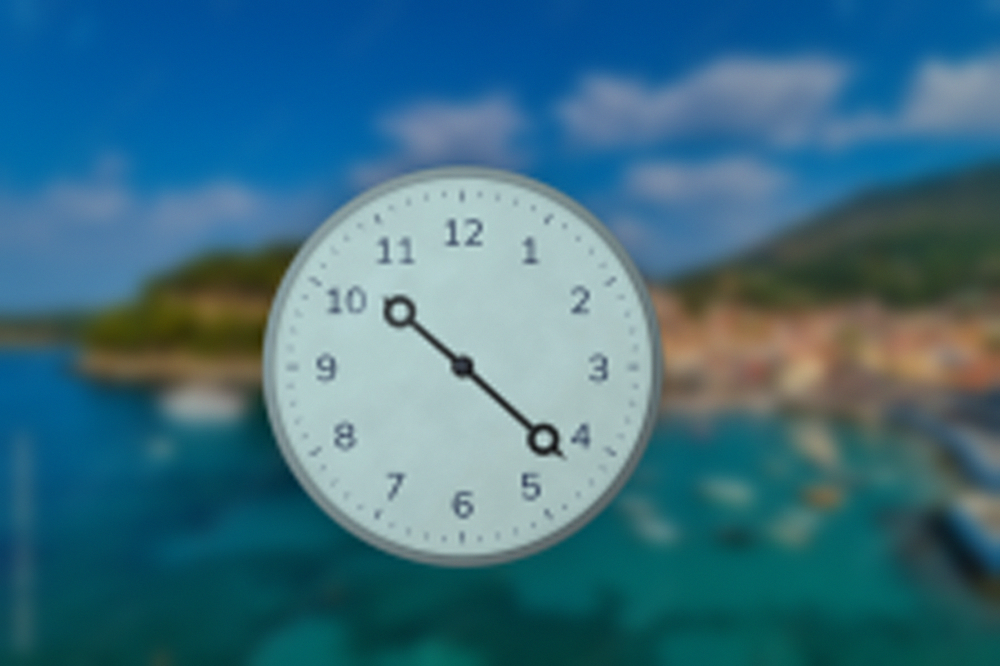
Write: 10:22
